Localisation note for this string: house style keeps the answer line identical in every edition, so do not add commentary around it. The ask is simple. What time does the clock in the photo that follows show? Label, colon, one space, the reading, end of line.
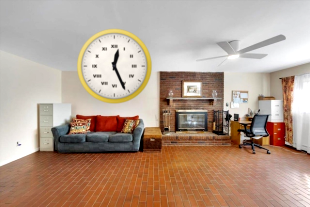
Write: 12:26
